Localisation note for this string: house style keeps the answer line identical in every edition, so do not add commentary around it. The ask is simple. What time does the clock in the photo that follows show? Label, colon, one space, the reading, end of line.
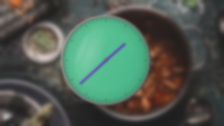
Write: 1:38
